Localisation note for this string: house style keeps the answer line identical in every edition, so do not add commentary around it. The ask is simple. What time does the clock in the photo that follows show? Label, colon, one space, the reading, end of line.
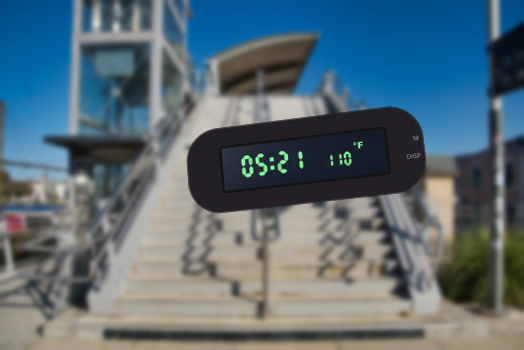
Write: 5:21
